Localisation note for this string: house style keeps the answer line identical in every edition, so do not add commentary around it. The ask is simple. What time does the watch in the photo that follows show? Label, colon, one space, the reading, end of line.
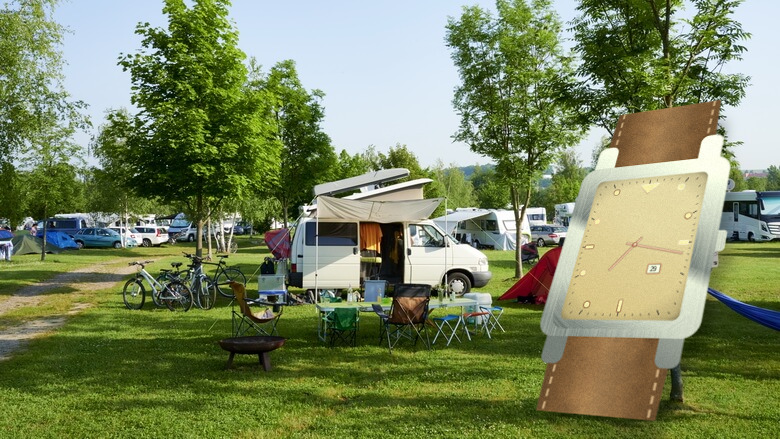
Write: 7:17
